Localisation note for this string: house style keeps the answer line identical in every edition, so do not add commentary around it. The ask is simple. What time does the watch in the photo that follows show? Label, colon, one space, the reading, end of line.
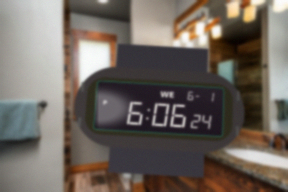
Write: 6:06:24
